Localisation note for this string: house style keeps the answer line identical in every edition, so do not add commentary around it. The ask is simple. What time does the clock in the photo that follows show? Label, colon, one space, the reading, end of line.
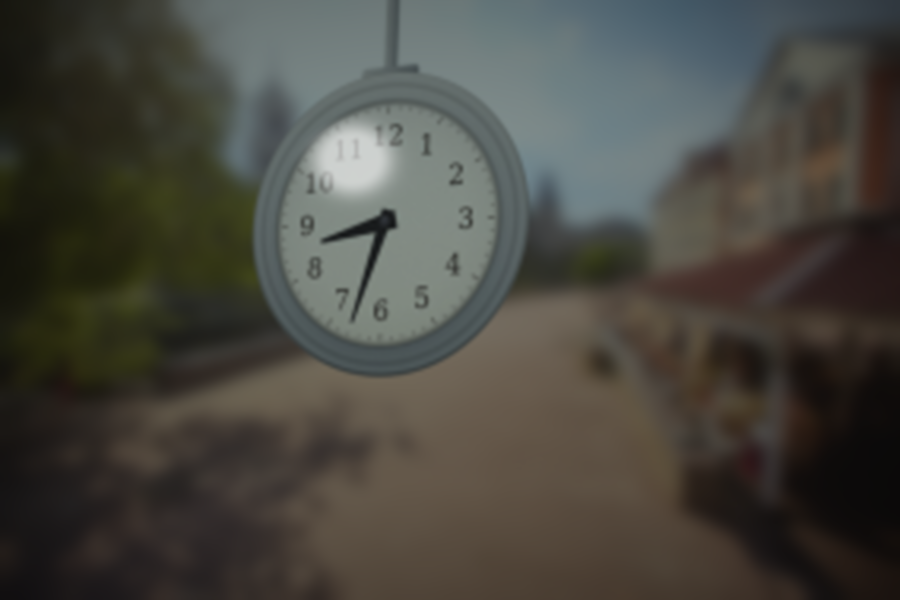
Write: 8:33
